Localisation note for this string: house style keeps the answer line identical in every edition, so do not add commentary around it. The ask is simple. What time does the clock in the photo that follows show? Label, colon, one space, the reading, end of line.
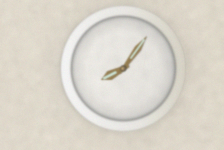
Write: 8:06
